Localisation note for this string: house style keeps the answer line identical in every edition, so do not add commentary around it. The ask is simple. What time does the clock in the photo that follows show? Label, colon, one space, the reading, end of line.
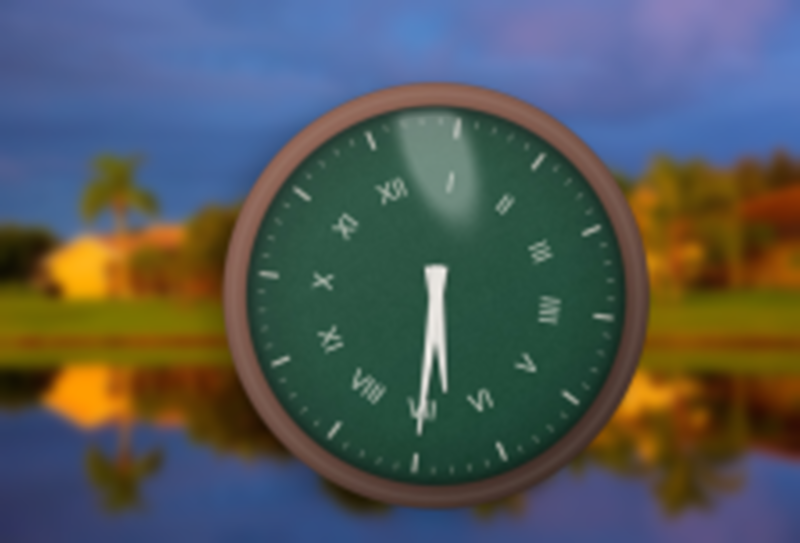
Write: 6:35
